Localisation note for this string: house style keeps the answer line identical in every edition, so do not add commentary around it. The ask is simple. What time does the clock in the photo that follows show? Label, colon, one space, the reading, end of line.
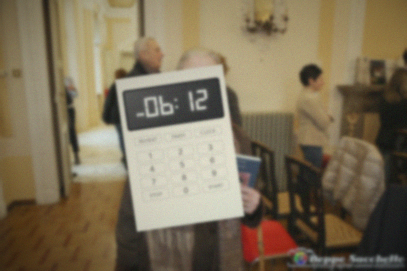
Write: 6:12
